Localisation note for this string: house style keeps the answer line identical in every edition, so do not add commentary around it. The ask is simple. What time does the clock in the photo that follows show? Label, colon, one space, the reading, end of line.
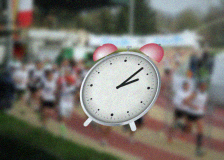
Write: 2:07
